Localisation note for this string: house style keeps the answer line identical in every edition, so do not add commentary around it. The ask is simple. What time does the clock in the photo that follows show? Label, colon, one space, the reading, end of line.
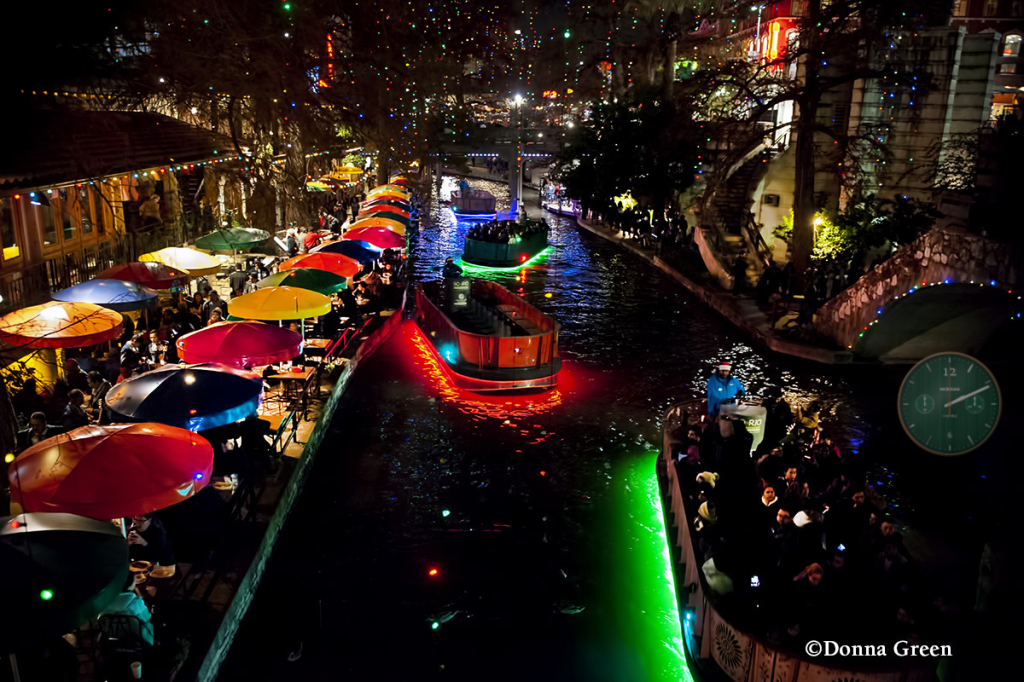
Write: 2:11
